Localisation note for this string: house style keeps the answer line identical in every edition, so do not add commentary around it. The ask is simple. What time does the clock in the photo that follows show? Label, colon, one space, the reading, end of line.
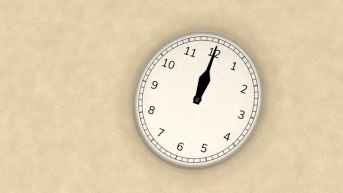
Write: 12:00
